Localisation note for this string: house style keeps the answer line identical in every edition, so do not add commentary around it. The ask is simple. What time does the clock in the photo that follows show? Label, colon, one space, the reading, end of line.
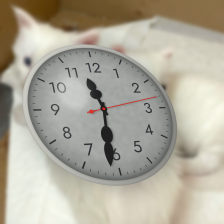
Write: 11:31:13
